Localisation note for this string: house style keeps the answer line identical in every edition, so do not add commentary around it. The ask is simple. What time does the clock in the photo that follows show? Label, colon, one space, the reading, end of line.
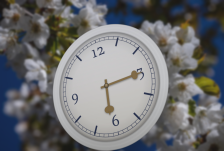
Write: 6:15
